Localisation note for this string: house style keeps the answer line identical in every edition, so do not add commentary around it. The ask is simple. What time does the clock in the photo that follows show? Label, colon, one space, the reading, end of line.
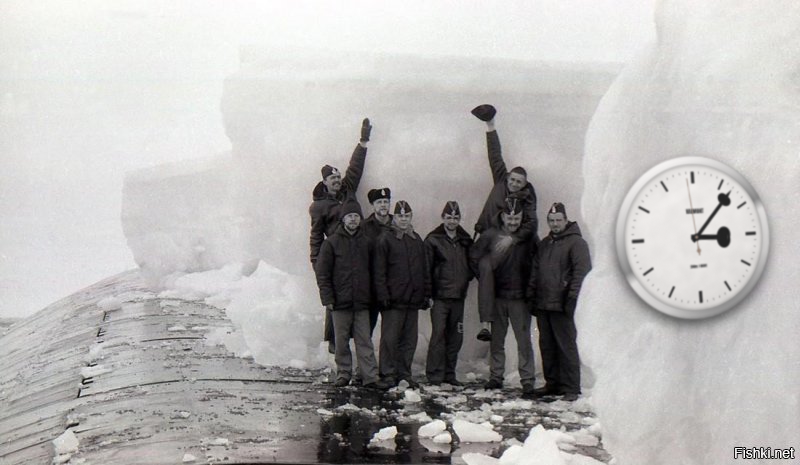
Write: 3:06:59
